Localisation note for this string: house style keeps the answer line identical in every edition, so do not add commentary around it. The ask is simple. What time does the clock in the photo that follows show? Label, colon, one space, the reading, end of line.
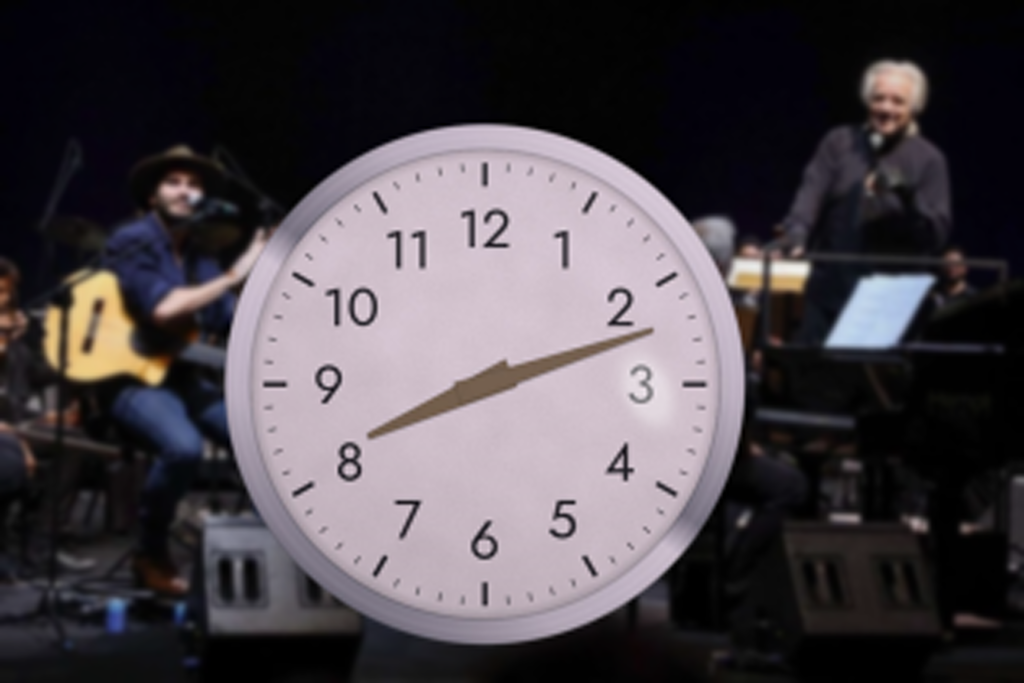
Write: 8:12
